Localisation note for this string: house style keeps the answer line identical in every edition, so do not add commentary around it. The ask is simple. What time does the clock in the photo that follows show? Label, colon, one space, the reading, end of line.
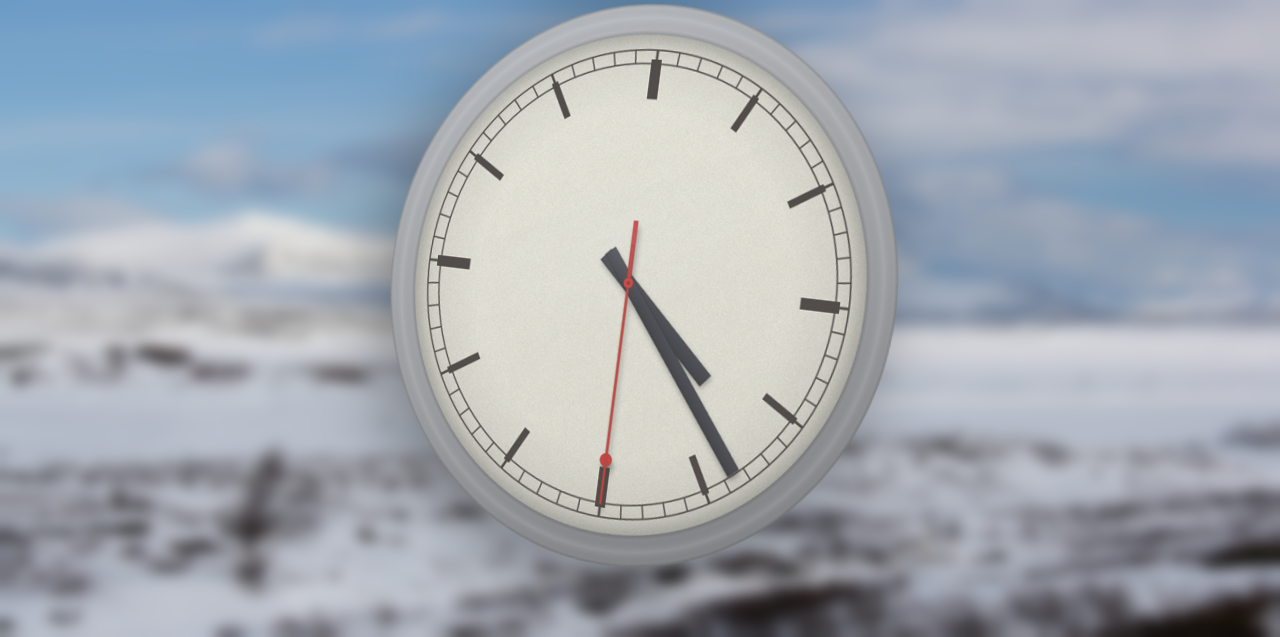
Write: 4:23:30
